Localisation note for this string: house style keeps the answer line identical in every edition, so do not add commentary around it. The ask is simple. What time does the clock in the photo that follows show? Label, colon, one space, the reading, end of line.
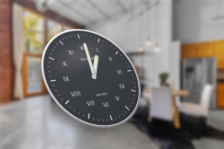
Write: 1:01
